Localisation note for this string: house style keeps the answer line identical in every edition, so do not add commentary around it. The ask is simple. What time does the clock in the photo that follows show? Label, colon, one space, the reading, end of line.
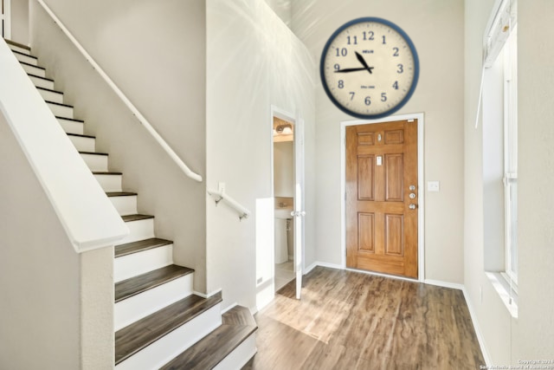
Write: 10:44
